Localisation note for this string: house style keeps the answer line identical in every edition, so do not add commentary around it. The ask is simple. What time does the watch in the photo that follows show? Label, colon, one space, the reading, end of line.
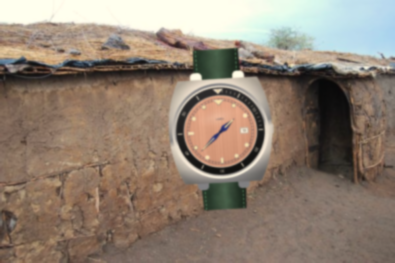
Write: 1:38
